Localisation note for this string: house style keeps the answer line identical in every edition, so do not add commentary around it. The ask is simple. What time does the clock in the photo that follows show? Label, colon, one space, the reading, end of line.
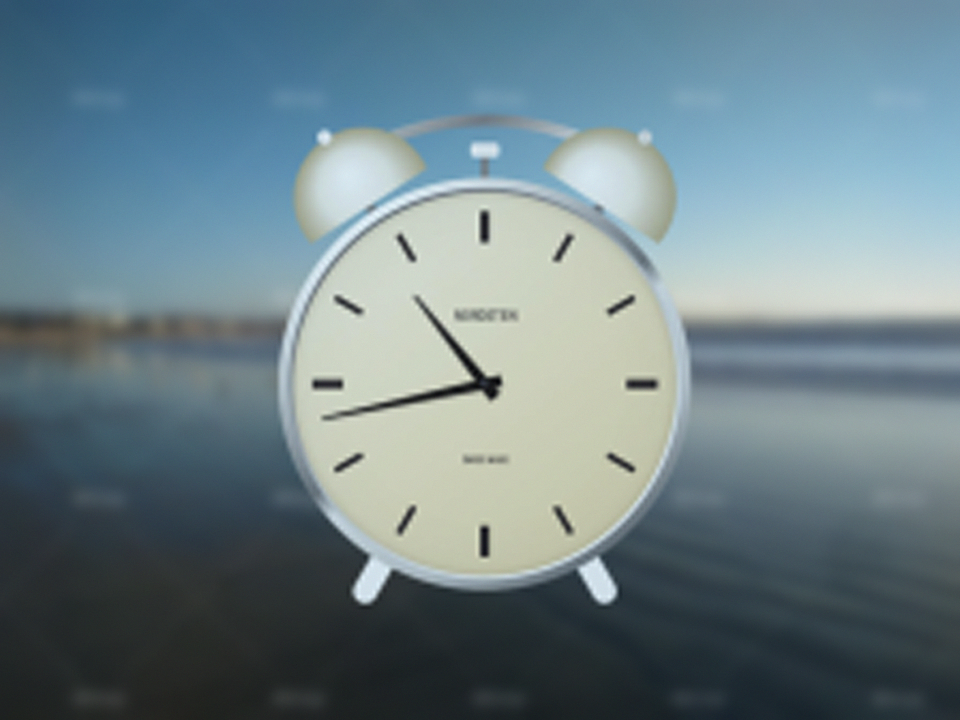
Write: 10:43
